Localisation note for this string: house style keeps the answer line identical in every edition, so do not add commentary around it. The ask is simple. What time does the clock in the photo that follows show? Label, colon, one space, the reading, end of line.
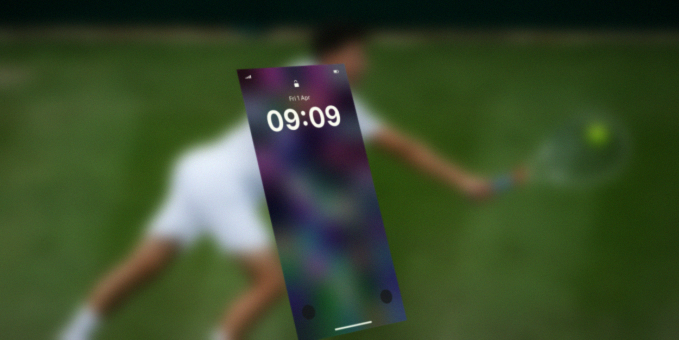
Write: 9:09
